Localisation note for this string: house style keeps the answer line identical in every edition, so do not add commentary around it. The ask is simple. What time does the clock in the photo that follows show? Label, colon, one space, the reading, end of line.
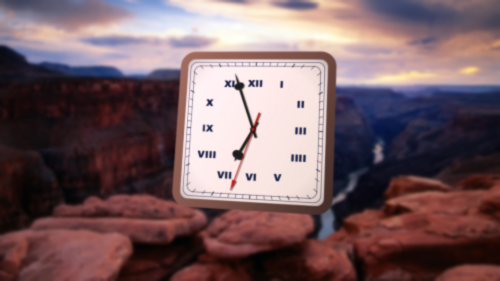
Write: 6:56:33
